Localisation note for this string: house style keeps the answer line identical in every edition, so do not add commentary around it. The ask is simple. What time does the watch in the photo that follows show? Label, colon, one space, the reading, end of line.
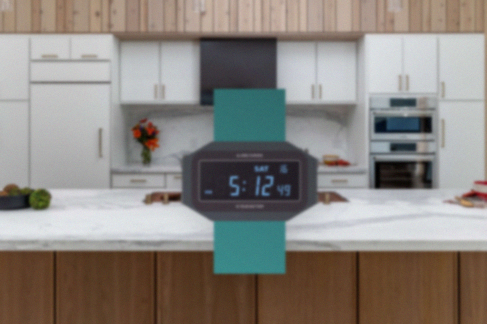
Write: 5:12
